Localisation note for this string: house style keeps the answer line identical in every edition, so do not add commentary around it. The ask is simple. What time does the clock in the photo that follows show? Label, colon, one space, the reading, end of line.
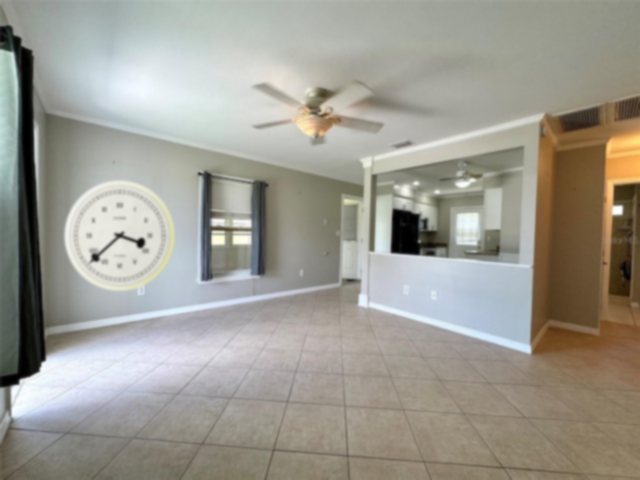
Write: 3:38
